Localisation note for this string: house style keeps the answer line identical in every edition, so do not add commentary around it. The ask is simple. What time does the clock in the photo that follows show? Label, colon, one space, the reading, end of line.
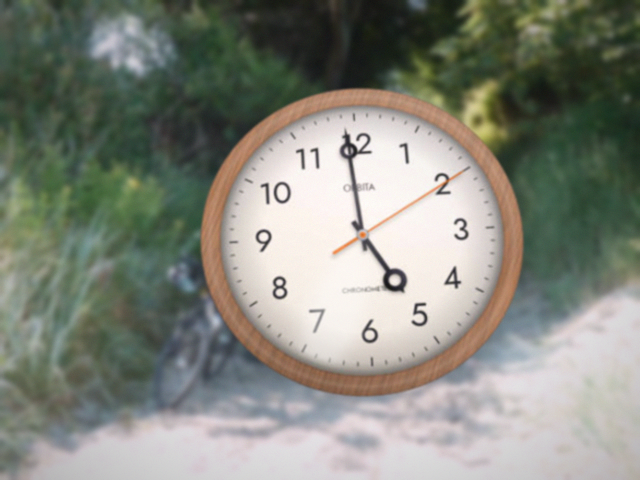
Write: 4:59:10
